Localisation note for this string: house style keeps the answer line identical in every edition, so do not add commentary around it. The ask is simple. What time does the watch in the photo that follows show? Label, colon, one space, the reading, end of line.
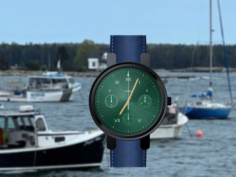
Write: 7:04
